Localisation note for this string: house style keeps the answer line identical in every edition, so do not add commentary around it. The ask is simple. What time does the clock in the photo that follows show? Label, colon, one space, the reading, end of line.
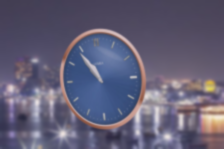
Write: 10:54
